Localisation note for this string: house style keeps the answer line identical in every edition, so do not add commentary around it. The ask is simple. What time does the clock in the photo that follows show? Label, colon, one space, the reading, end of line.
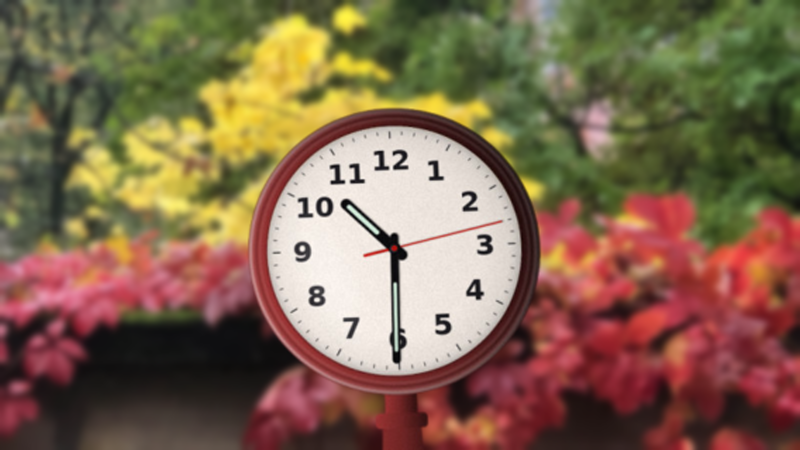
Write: 10:30:13
